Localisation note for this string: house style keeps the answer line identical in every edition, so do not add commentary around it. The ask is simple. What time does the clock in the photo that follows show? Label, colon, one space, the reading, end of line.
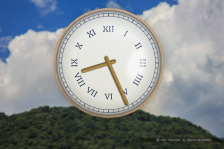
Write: 8:26
